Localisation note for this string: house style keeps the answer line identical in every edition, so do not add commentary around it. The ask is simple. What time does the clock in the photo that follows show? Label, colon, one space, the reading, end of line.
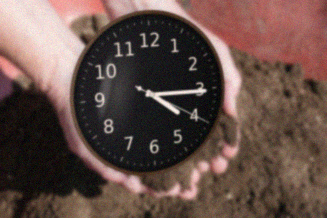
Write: 4:15:20
